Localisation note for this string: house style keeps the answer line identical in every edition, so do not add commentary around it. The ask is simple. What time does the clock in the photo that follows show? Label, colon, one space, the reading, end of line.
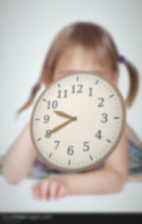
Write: 9:40
